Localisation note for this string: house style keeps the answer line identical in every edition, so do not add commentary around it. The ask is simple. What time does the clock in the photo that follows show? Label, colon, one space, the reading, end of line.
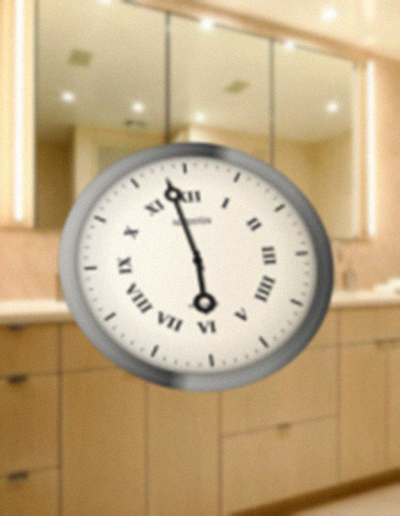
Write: 5:58
